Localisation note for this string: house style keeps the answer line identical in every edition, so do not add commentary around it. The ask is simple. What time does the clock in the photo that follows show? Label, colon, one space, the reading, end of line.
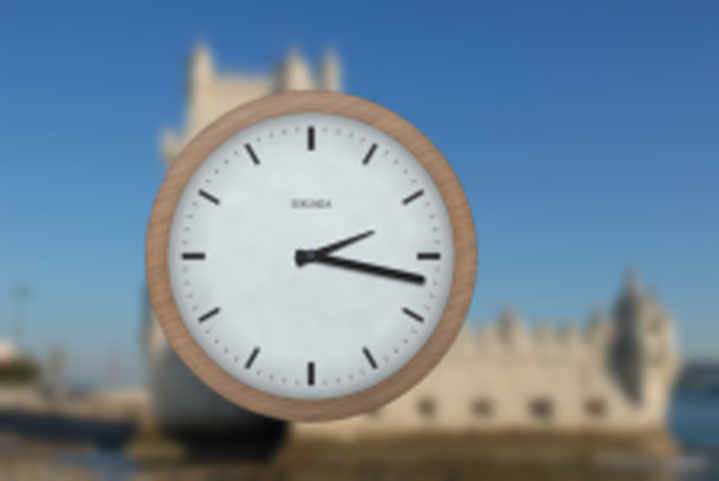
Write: 2:17
